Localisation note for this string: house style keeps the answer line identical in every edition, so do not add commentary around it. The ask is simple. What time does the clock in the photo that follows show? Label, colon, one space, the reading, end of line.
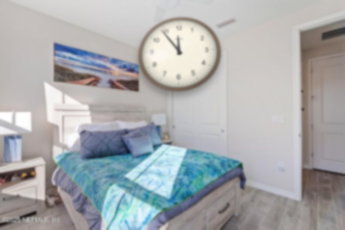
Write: 11:54
